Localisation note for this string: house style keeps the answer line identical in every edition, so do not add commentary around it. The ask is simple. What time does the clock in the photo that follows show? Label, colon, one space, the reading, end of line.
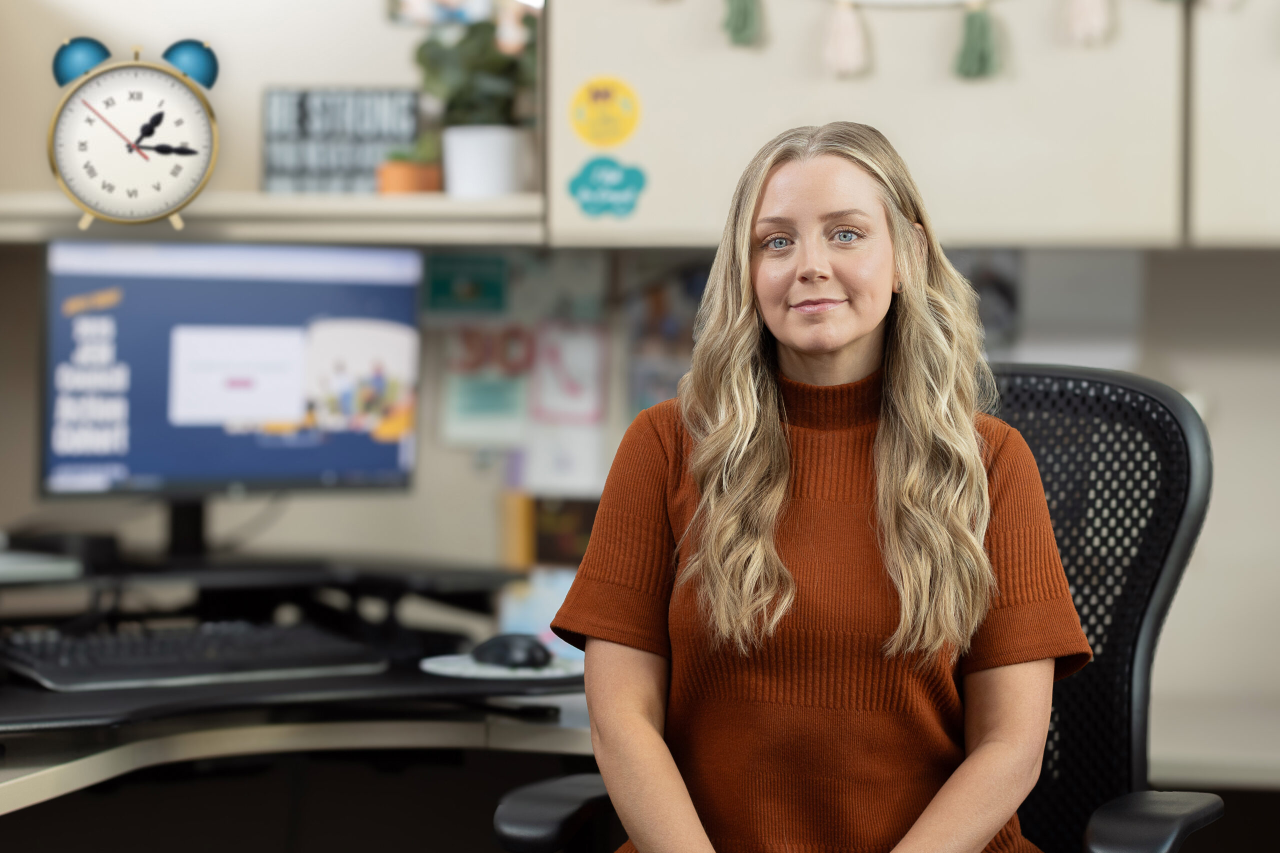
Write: 1:15:52
